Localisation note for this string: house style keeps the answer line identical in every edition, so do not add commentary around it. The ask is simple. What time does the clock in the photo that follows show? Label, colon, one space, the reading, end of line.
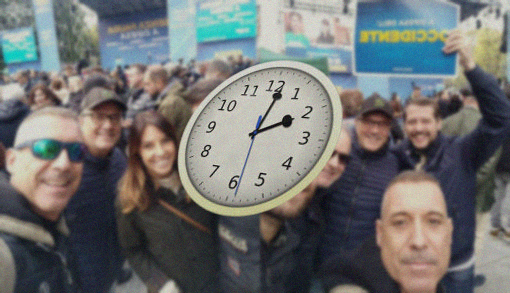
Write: 2:01:29
